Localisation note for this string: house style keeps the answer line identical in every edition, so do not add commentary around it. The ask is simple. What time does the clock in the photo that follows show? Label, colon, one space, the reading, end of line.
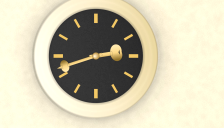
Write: 2:42
